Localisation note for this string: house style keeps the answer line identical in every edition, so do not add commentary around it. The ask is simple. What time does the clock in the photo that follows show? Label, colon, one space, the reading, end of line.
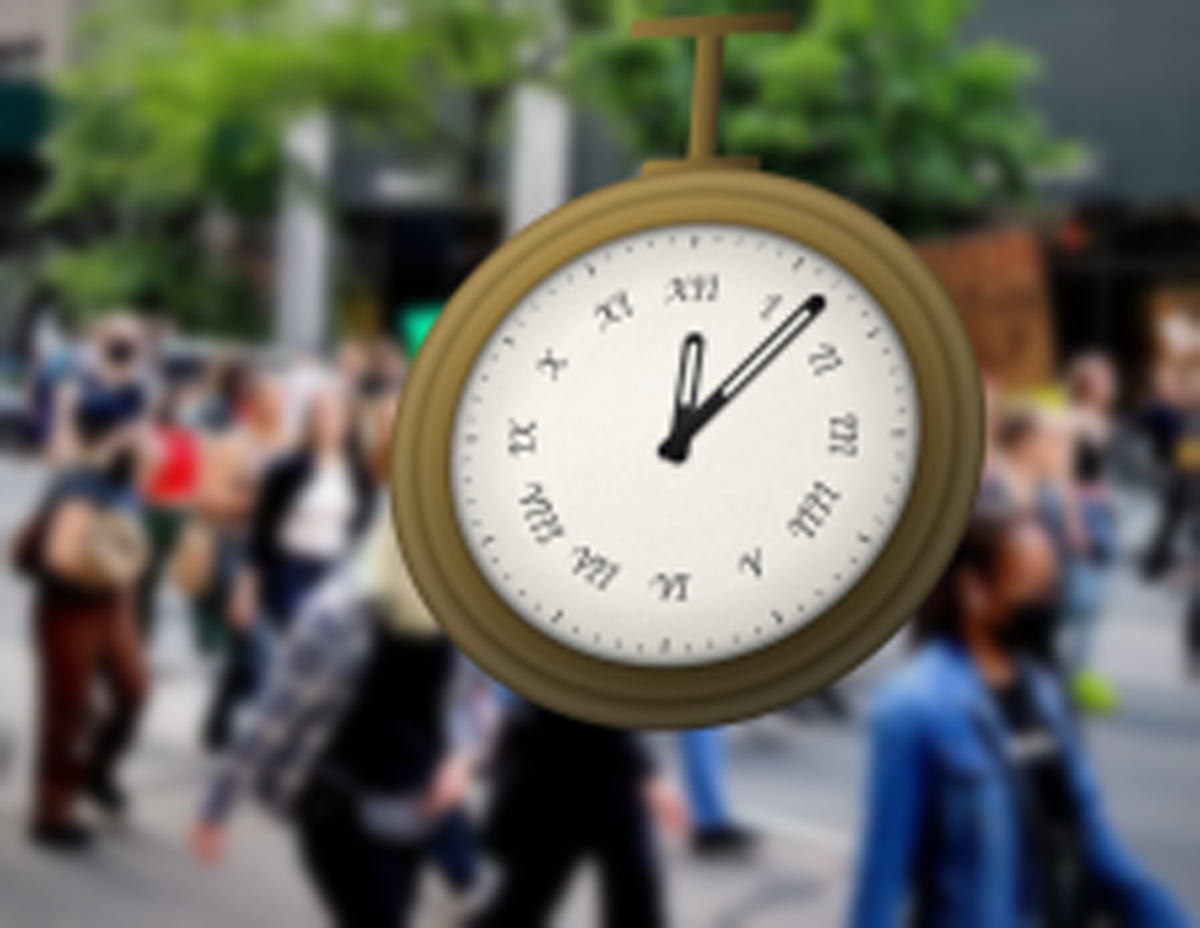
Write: 12:07
